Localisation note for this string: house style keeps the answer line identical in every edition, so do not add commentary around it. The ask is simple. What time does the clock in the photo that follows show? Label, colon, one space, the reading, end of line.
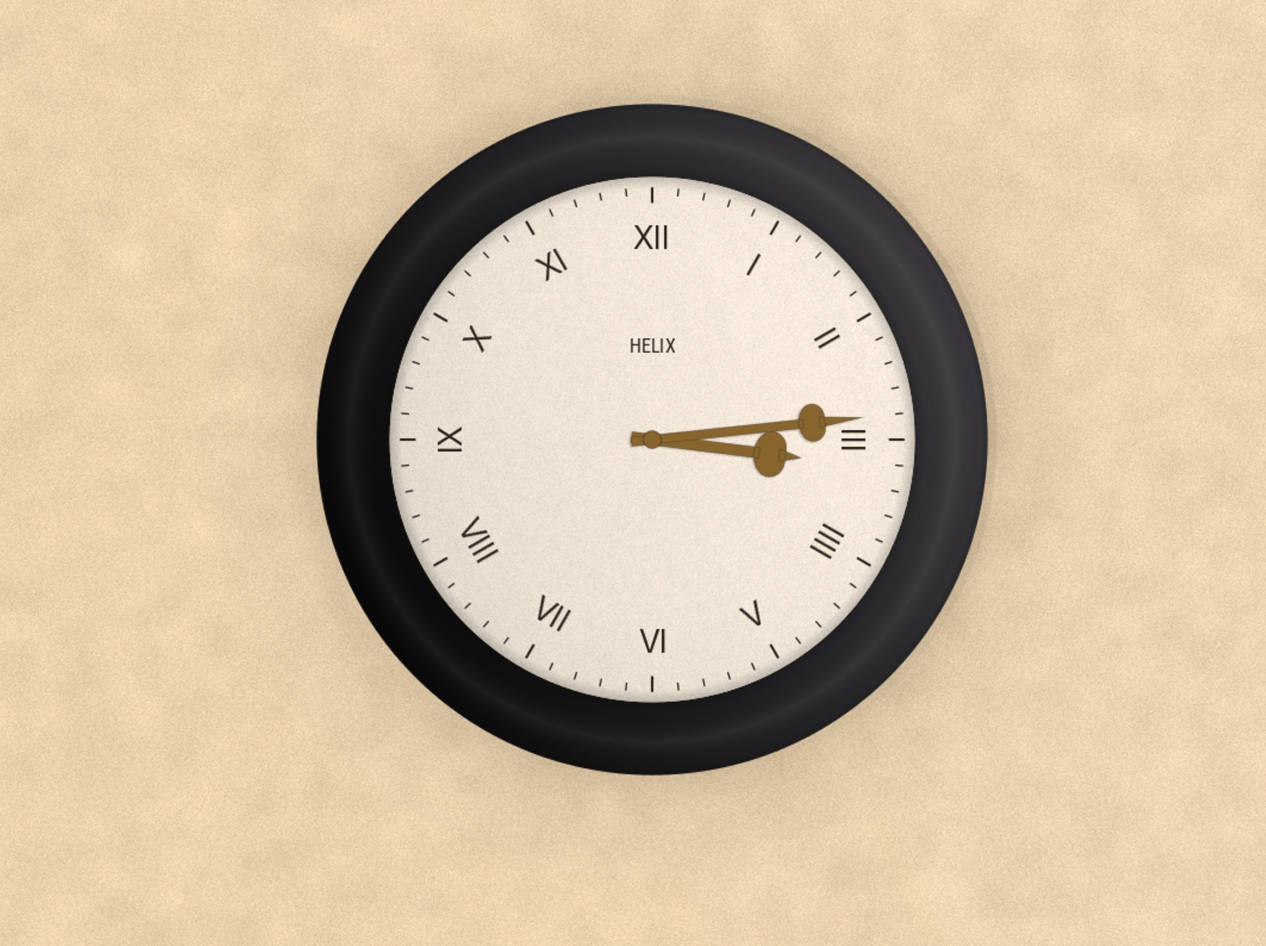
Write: 3:14
